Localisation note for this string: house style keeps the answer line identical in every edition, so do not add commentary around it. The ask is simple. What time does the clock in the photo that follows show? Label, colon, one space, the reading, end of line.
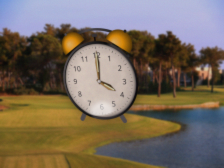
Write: 4:00
